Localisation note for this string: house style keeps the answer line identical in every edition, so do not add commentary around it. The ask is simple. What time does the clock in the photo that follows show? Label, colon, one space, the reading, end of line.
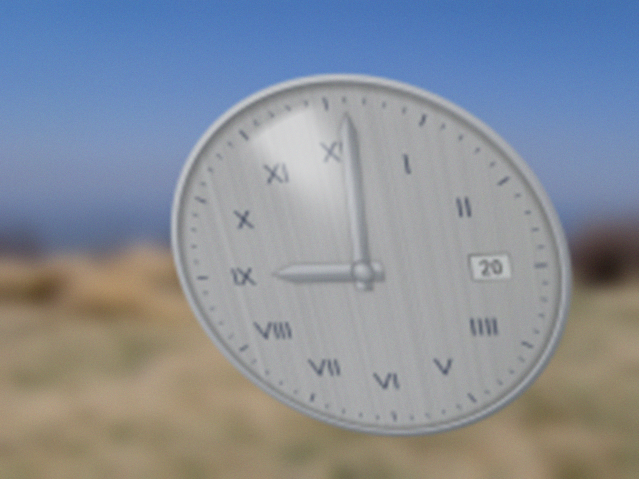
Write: 9:01
